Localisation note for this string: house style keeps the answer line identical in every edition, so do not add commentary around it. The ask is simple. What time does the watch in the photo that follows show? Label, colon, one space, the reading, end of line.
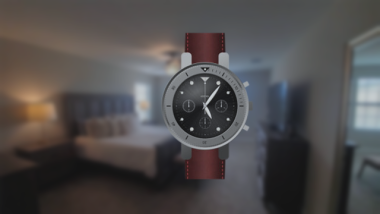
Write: 5:06
